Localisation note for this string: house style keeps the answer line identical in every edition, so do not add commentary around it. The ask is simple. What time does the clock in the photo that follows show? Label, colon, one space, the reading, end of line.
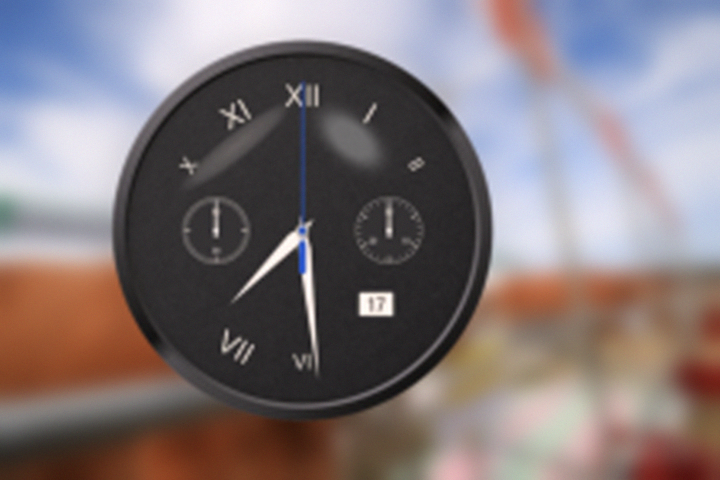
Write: 7:29
